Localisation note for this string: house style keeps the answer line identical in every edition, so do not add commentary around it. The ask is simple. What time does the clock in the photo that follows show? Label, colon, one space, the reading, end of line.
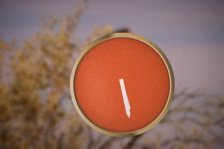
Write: 5:28
